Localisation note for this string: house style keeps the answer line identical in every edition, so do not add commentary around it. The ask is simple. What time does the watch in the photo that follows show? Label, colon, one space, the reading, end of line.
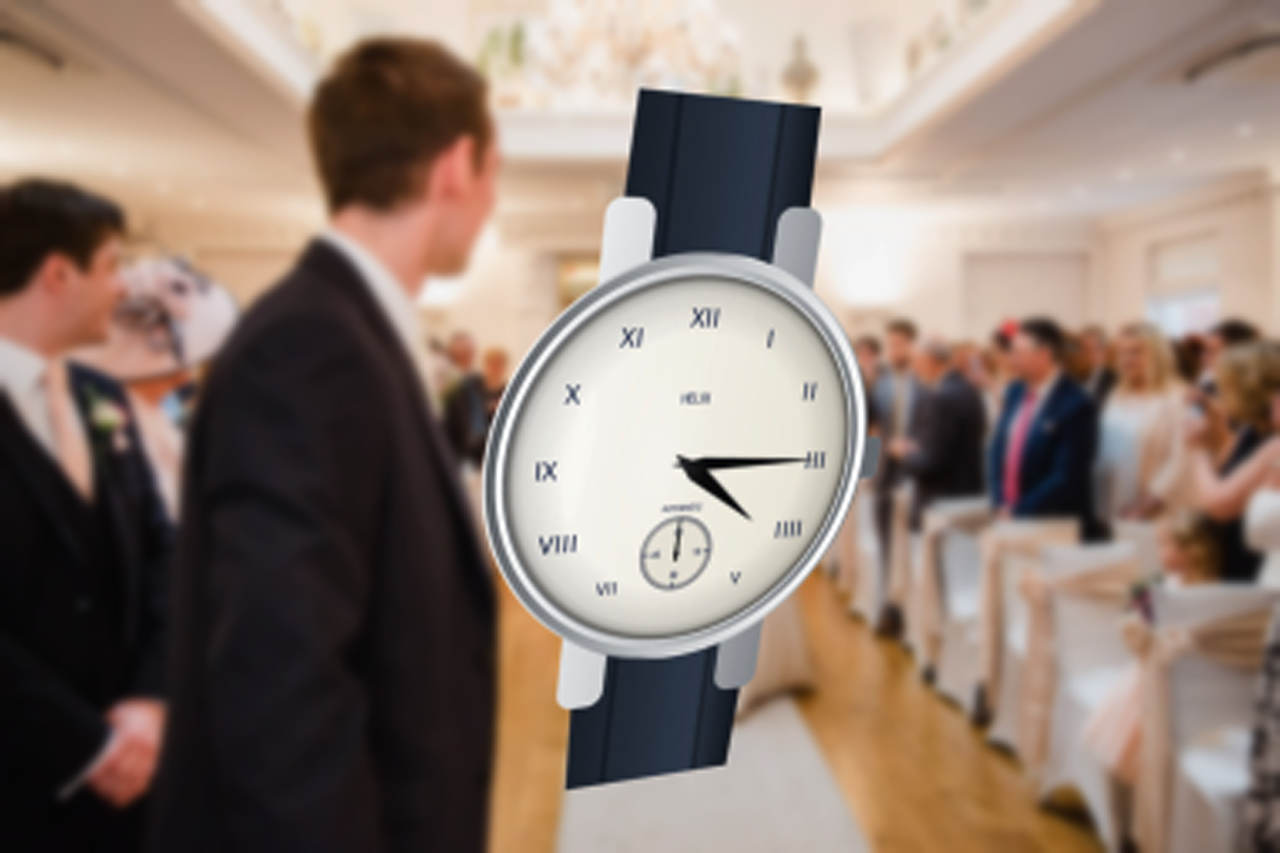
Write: 4:15
